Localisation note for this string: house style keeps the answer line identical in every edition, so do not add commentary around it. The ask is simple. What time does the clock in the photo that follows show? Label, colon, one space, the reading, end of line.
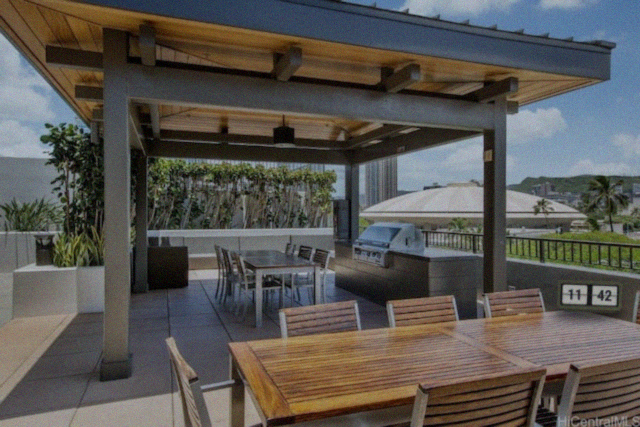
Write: 11:42
